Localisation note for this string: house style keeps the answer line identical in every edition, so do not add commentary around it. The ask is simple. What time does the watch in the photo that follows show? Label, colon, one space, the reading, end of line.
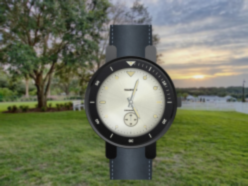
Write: 5:03
